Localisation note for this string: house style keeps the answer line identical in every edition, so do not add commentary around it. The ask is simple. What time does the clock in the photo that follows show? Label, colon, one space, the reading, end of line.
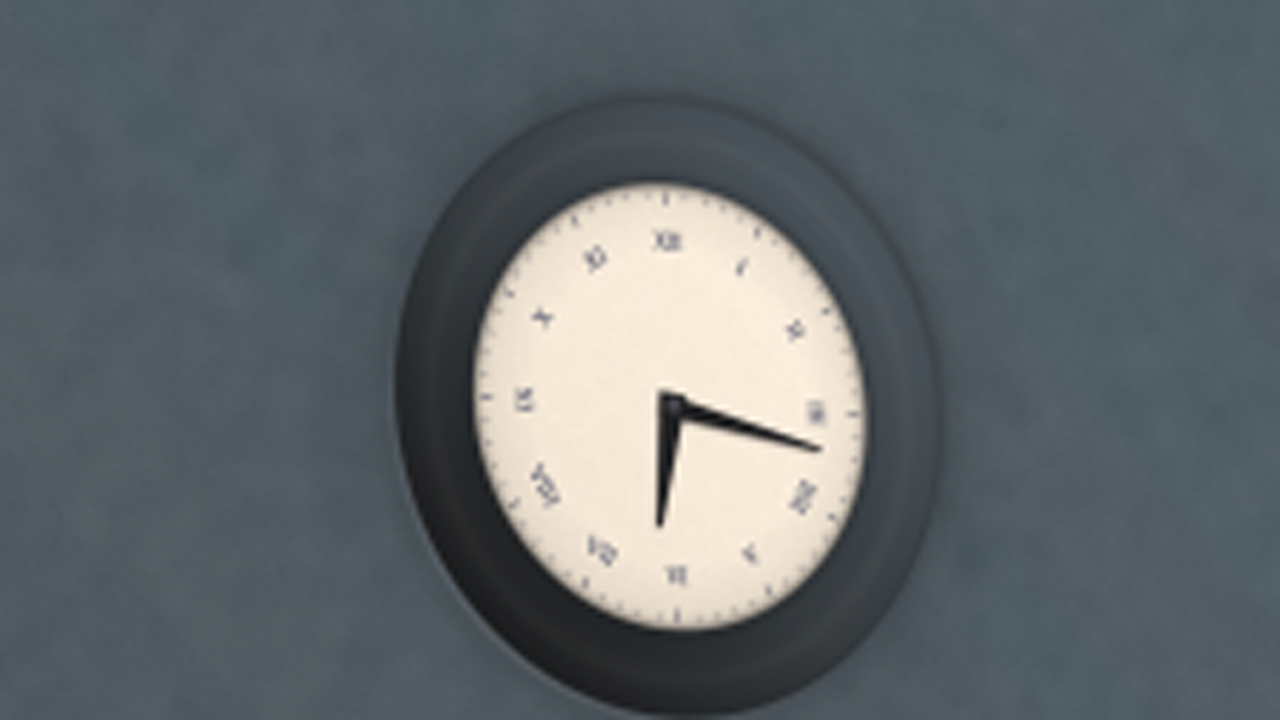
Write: 6:17
